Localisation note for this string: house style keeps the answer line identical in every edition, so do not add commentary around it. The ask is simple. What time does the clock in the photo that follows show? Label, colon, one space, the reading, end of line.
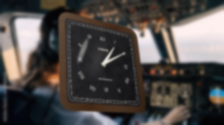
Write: 1:10
